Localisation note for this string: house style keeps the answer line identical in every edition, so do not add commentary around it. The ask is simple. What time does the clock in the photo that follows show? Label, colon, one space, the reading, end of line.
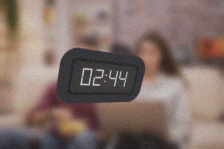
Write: 2:44
